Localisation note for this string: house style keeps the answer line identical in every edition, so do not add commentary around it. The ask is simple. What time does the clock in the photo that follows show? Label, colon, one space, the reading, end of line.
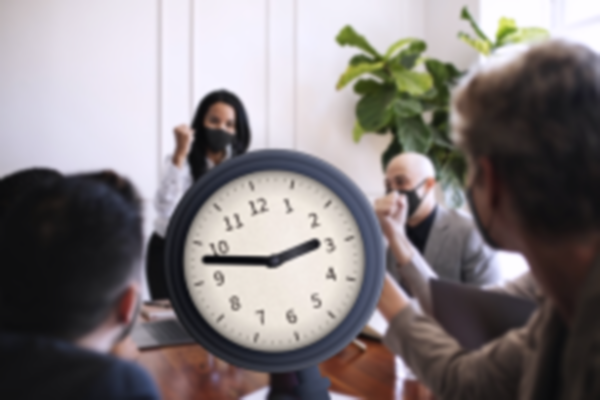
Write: 2:48
